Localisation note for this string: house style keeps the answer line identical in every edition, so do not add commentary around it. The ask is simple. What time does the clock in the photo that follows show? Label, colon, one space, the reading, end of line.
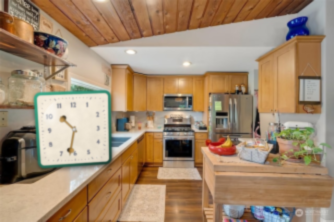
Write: 10:32
